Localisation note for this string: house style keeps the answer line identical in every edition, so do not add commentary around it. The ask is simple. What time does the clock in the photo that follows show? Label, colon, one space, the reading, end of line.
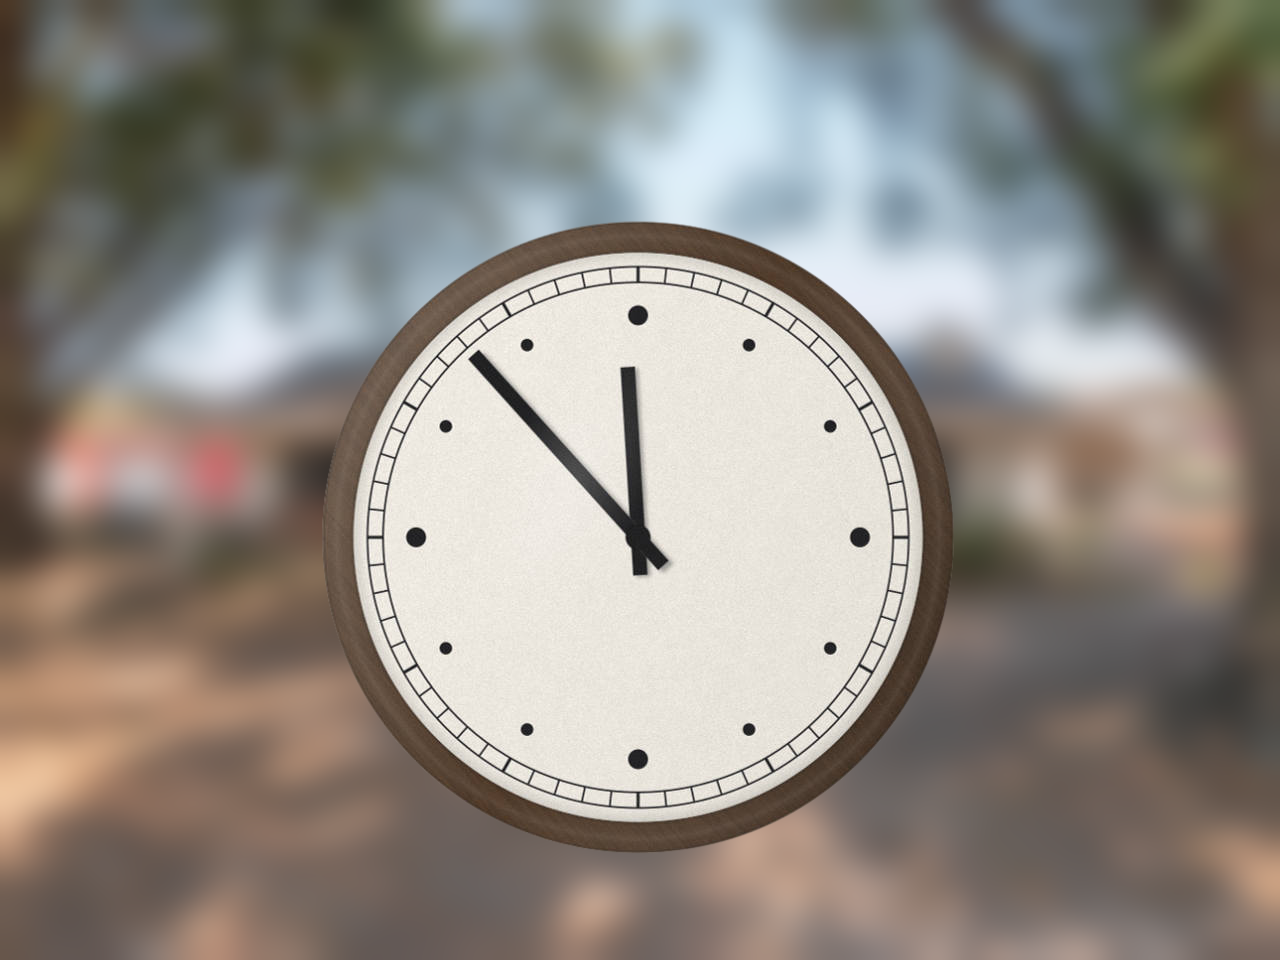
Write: 11:53
